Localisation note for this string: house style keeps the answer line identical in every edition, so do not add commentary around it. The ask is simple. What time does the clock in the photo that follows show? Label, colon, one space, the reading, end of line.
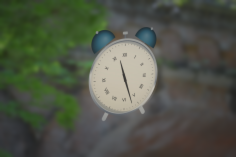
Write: 11:27
